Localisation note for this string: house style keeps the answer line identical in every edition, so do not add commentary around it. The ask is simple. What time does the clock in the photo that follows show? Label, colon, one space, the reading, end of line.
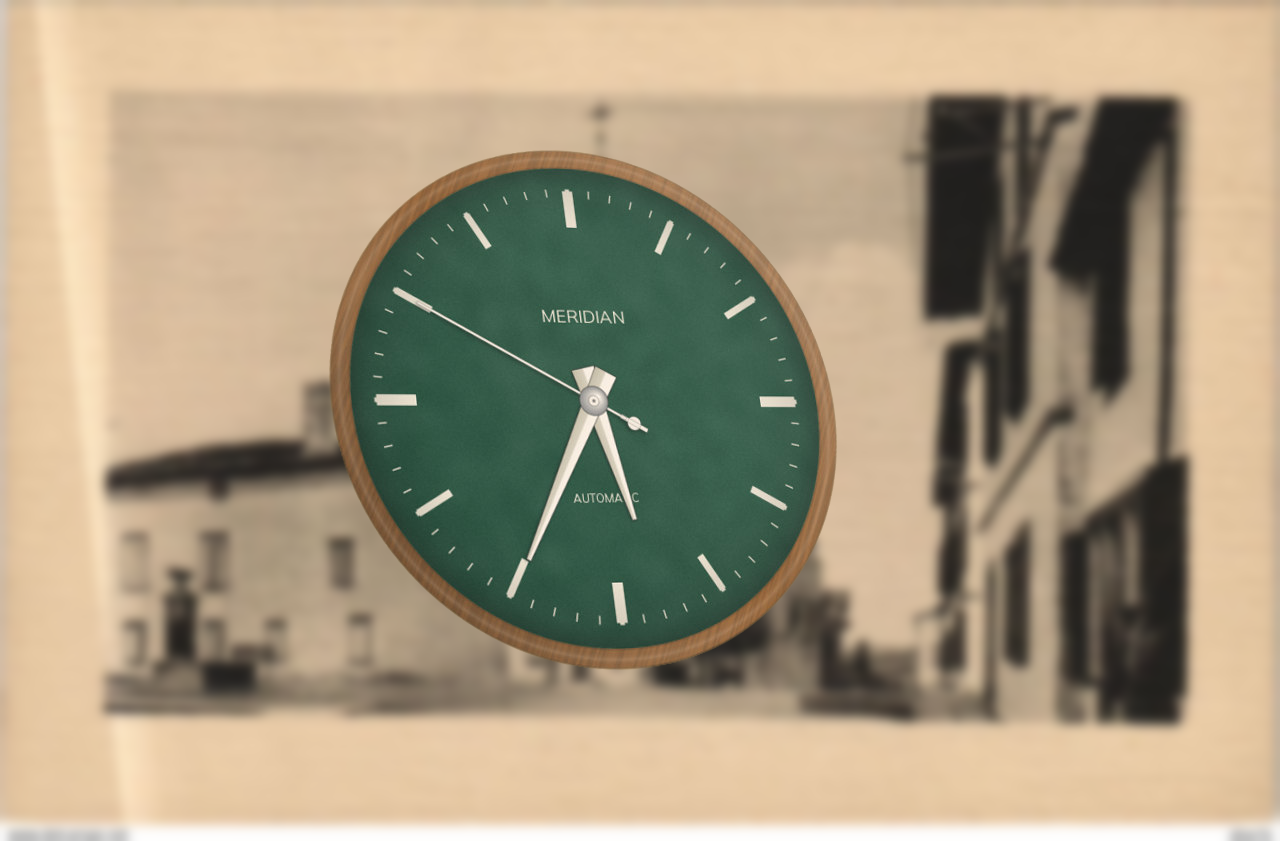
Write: 5:34:50
